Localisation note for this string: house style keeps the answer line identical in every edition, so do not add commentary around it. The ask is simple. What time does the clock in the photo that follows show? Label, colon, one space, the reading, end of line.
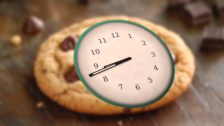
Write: 8:43
